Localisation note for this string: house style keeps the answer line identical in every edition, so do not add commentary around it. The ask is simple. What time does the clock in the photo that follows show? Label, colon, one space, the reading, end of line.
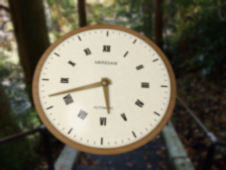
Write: 5:42
